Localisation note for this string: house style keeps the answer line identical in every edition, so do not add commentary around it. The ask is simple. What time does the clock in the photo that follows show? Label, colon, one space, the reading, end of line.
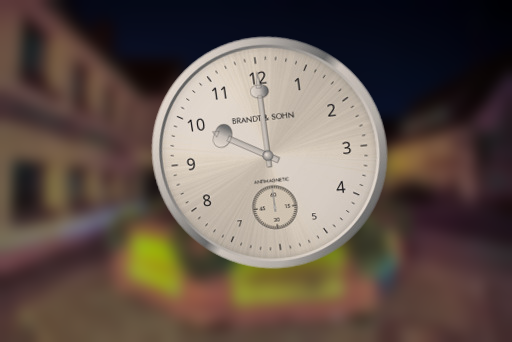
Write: 10:00
